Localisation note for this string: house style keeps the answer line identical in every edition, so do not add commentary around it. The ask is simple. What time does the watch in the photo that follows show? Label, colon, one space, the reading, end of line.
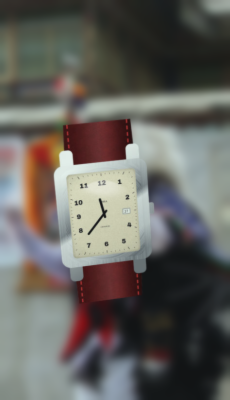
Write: 11:37
